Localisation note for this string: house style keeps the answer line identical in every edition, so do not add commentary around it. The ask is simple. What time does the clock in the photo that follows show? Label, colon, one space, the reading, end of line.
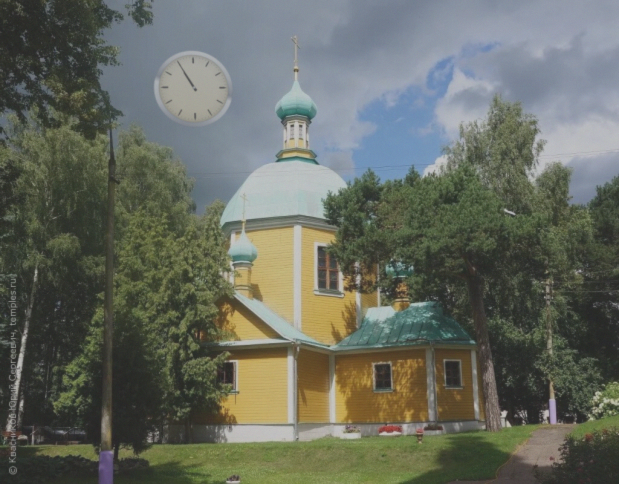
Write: 10:55
